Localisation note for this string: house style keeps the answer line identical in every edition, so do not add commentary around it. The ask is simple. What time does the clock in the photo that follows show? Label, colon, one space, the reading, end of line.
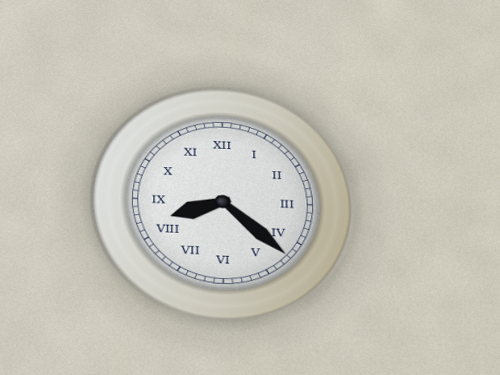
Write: 8:22
